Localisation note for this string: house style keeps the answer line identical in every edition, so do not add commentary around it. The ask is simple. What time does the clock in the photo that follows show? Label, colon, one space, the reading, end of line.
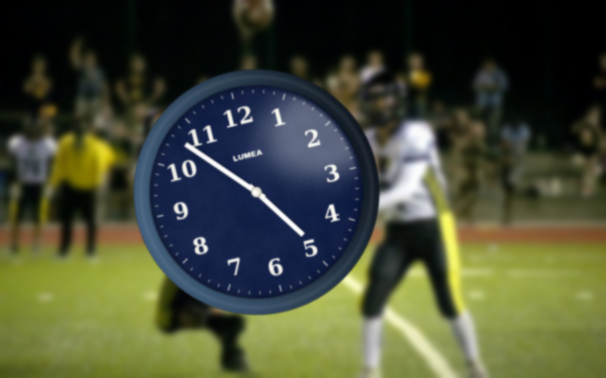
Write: 4:53
